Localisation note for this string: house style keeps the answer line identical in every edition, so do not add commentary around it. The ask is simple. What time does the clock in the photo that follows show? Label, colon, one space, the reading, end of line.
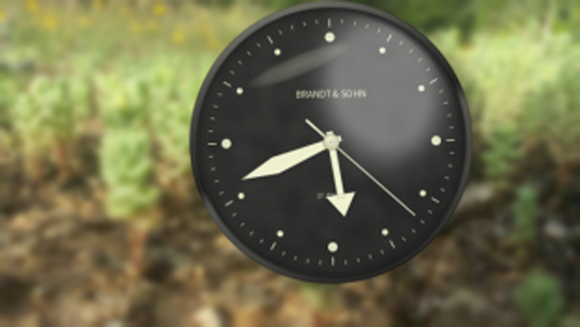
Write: 5:41:22
